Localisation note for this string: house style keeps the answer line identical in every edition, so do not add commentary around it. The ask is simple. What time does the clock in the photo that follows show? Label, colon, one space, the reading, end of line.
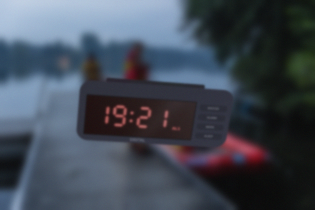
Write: 19:21
